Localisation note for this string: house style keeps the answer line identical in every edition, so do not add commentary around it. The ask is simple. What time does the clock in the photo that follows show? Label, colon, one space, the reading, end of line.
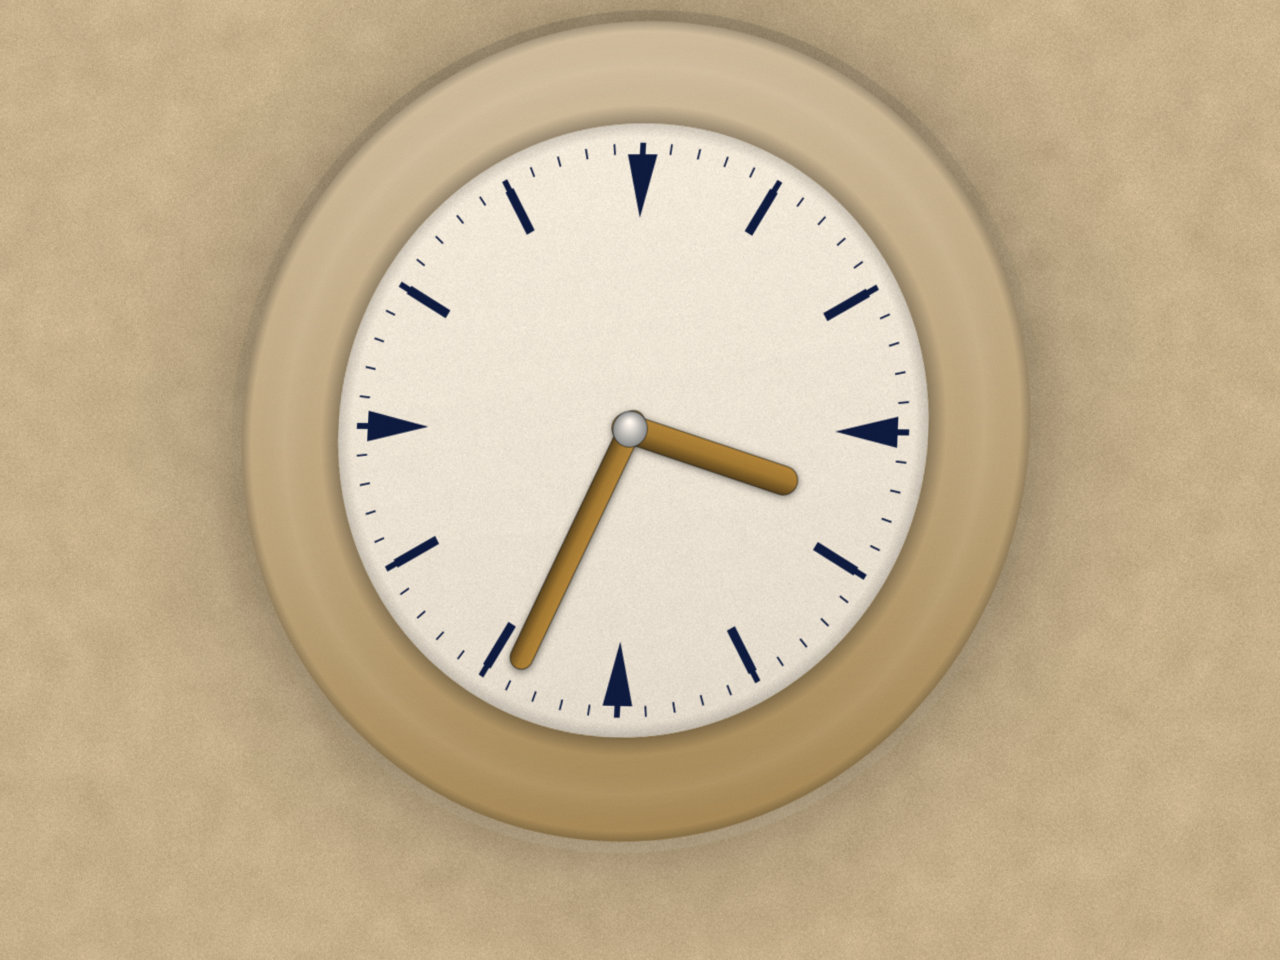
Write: 3:34
